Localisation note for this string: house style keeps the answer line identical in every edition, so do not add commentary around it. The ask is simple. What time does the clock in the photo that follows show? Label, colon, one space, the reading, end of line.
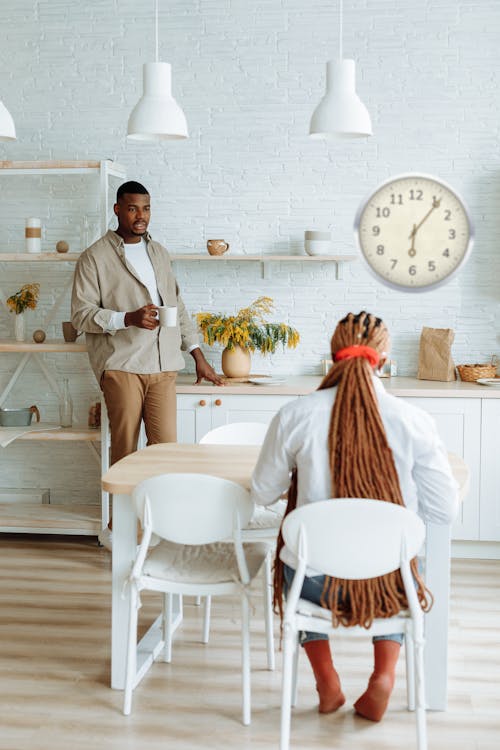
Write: 6:06
